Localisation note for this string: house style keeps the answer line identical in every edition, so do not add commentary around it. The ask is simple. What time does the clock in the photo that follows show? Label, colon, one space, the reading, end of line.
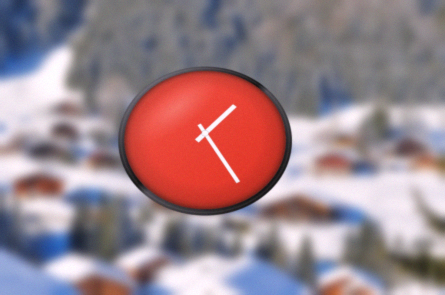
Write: 1:25
